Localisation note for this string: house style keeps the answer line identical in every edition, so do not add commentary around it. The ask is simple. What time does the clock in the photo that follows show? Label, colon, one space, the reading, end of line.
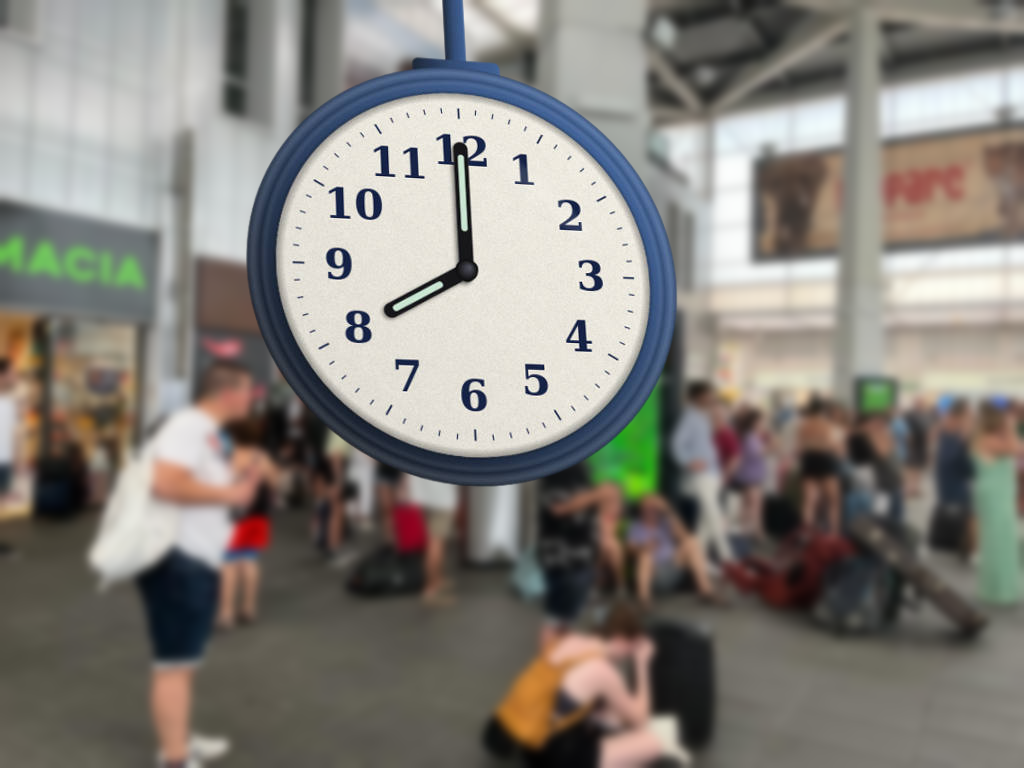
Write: 8:00
